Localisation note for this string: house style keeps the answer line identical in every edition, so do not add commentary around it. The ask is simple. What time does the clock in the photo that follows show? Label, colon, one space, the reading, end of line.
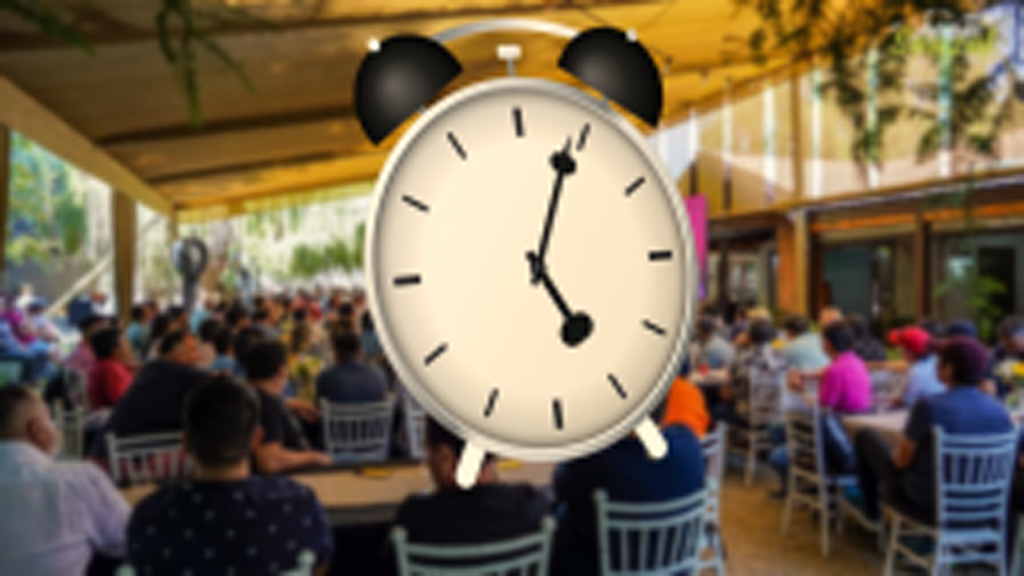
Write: 5:04
